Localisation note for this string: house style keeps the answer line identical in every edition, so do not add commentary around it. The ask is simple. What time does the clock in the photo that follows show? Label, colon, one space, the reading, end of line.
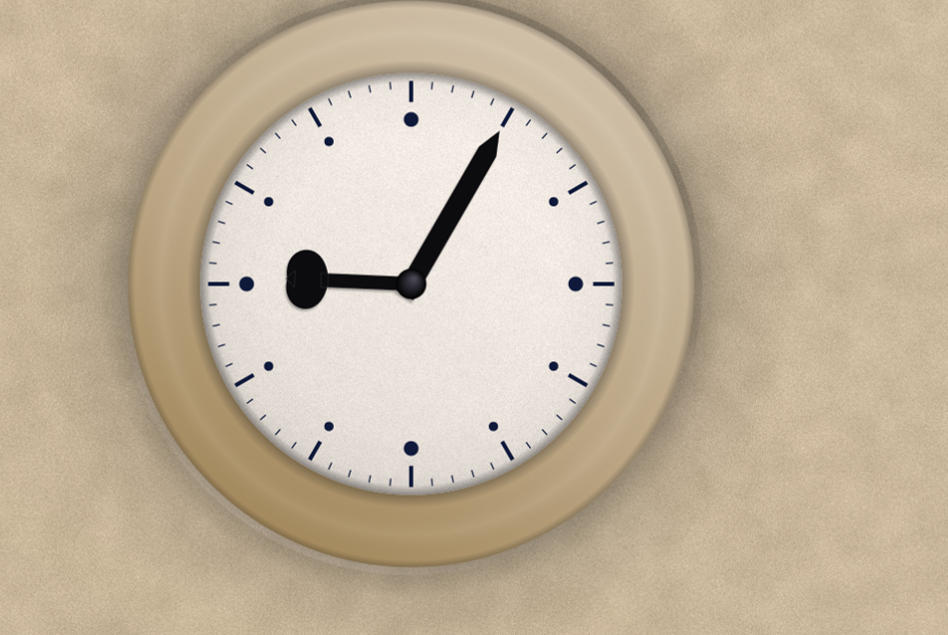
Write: 9:05
